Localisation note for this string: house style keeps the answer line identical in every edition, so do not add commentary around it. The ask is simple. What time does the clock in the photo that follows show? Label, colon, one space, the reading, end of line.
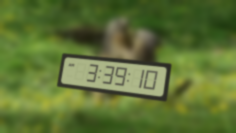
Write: 3:39:10
